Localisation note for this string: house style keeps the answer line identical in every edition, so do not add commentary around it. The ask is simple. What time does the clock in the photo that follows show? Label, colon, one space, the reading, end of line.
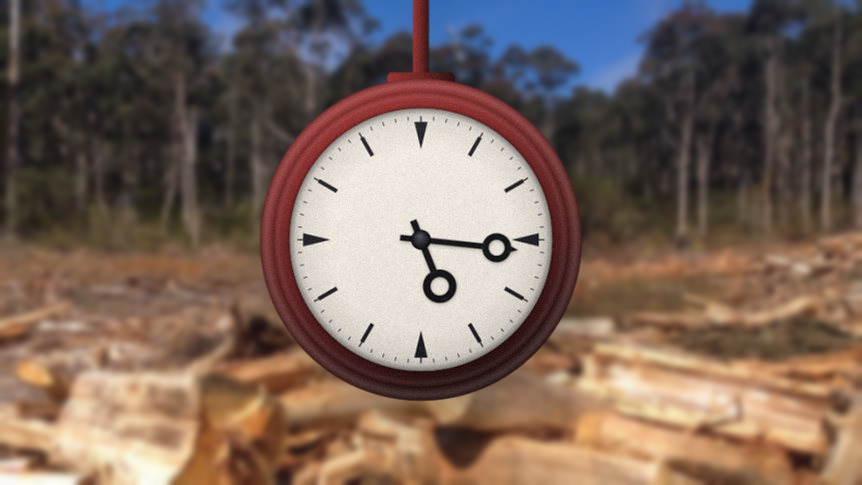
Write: 5:16
